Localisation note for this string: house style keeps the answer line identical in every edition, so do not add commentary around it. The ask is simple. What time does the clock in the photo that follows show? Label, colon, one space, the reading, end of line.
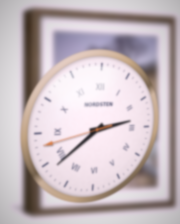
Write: 2:38:43
